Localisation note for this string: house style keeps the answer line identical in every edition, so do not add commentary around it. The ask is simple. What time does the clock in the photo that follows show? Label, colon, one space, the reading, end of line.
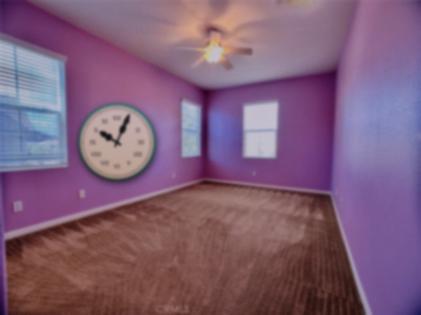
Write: 10:04
